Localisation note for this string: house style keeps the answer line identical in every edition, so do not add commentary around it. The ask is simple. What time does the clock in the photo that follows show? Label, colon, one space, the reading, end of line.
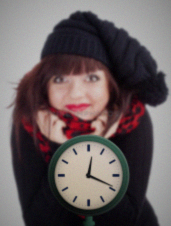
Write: 12:19
